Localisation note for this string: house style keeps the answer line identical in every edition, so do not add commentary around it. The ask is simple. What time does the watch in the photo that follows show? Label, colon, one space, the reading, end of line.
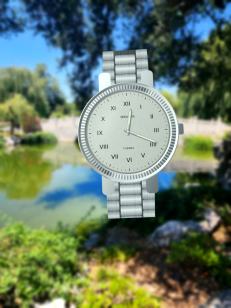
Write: 12:19
